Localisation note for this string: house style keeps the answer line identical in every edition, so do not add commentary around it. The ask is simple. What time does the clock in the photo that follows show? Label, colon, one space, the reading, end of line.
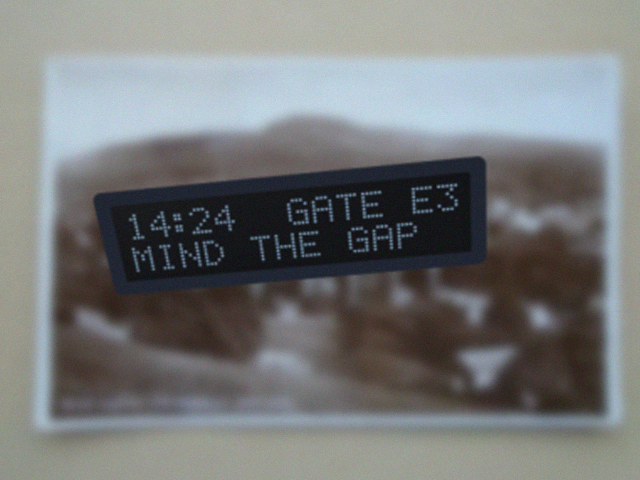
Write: 14:24
